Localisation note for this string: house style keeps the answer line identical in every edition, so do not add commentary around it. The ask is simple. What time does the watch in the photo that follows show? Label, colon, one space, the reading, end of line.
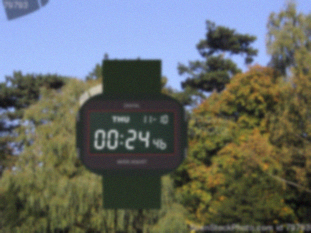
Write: 0:24
